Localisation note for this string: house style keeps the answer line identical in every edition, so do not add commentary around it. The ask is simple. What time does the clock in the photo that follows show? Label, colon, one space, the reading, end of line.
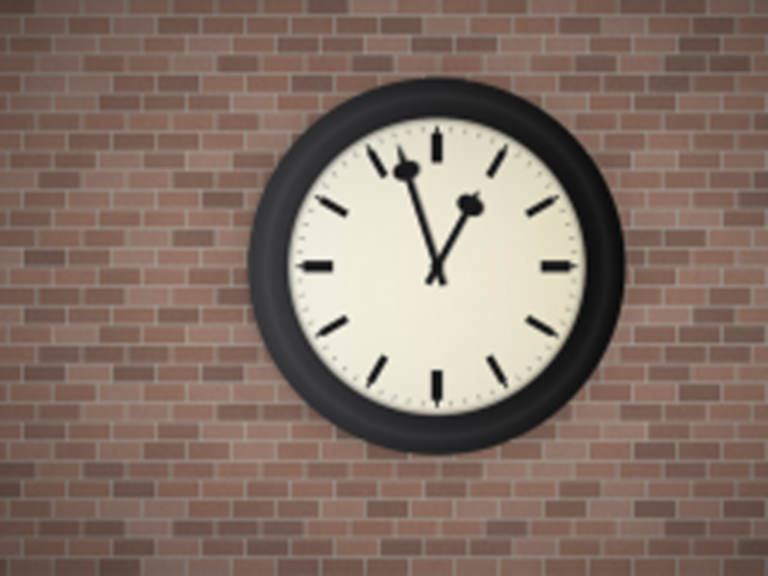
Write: 12:57
